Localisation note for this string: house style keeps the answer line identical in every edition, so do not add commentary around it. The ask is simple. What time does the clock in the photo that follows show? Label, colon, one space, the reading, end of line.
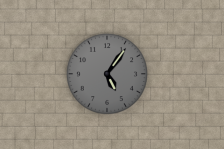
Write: 5:06
